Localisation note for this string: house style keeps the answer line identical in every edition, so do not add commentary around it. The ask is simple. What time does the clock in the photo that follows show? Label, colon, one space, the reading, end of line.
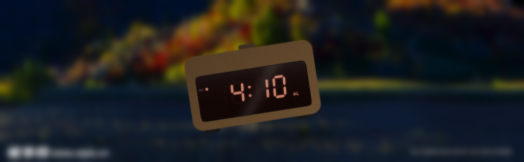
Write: 4:10
